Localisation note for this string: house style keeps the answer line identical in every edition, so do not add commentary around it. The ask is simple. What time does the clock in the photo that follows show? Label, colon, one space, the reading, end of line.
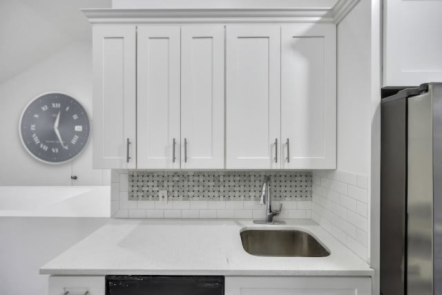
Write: 12:26
